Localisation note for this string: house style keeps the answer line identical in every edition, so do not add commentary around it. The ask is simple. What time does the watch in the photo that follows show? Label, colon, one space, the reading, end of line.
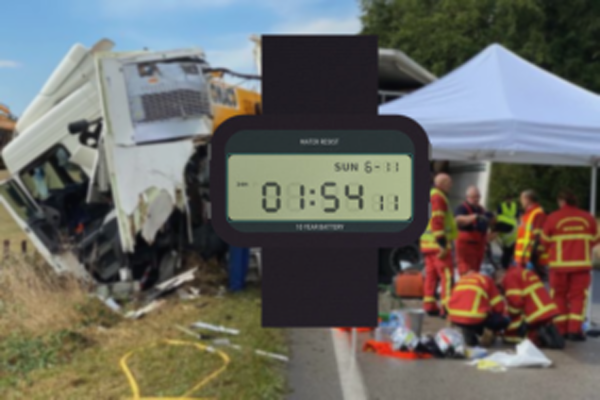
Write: 1:54:11
